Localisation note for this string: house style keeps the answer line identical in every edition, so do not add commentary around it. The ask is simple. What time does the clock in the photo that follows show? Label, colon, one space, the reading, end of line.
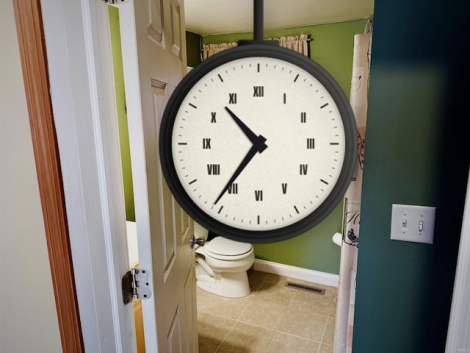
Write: 10:36
